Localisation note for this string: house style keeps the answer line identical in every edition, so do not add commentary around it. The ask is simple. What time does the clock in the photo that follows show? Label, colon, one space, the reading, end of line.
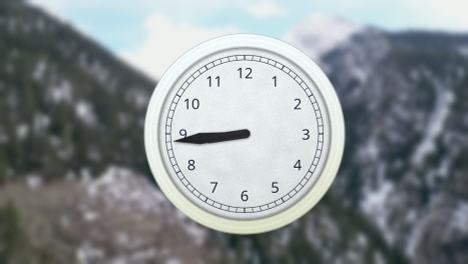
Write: 8:44
